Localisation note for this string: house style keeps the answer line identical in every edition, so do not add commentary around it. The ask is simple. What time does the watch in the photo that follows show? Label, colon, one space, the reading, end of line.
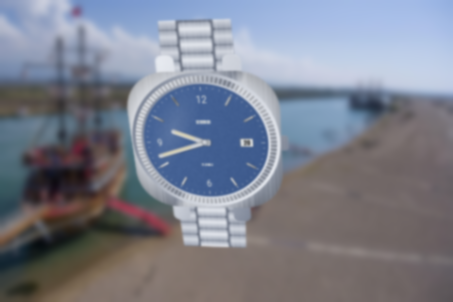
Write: 9:42
